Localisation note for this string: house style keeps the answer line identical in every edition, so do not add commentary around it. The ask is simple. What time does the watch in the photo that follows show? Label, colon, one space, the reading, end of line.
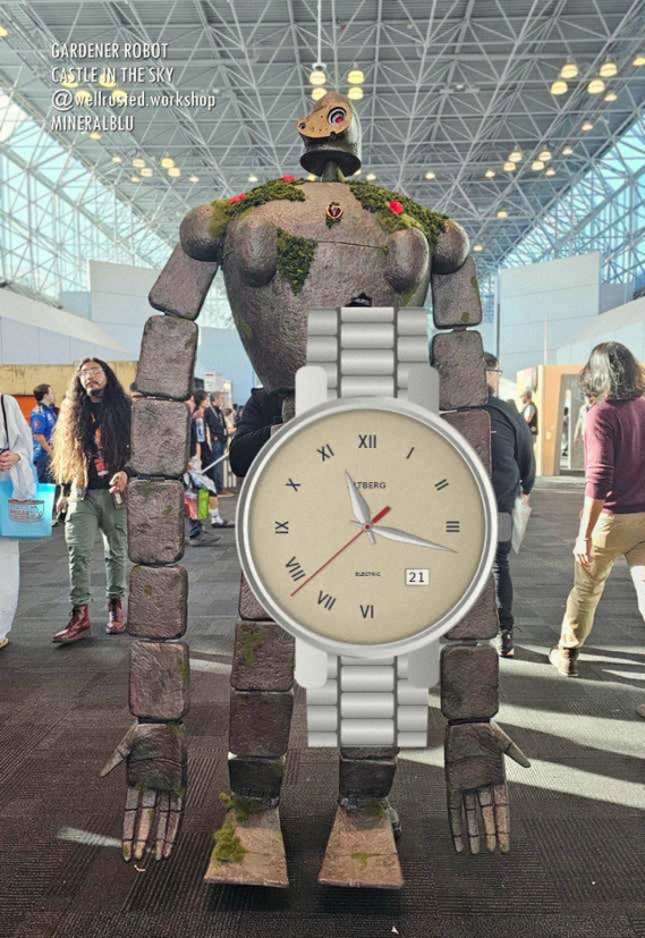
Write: 11:17:38
